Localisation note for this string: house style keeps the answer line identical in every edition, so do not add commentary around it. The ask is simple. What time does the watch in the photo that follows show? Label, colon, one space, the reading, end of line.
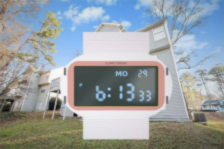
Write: 6:13:33
